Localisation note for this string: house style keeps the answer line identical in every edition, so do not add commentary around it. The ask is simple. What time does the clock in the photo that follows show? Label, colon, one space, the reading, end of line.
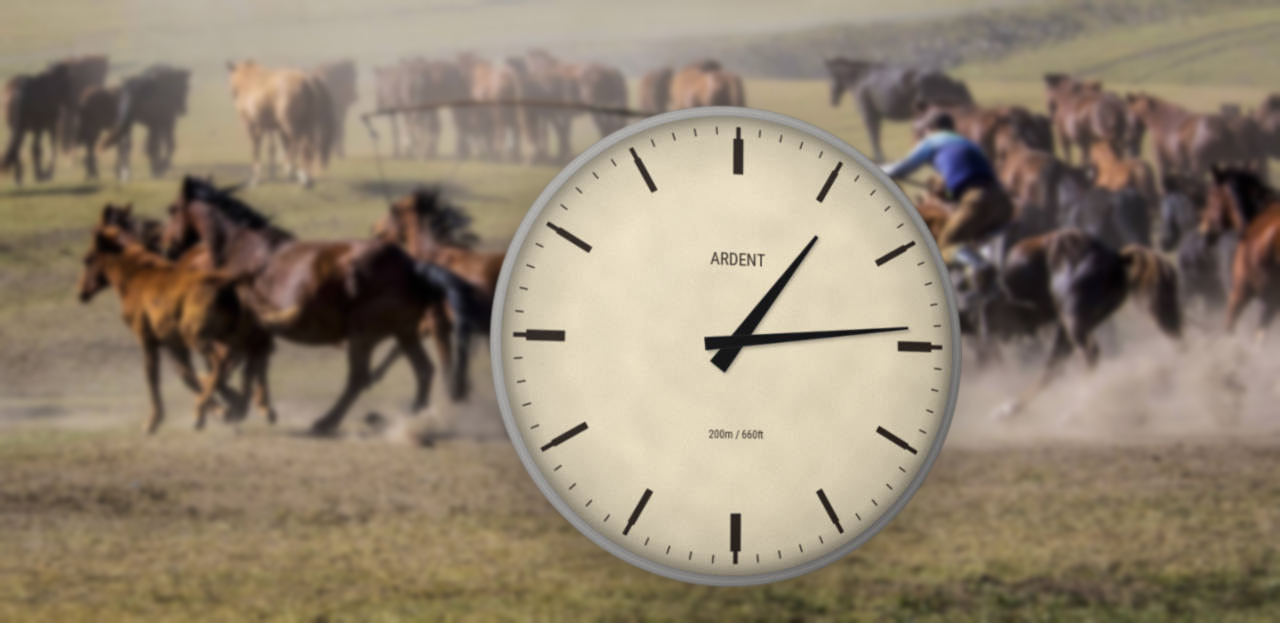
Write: 1:14
